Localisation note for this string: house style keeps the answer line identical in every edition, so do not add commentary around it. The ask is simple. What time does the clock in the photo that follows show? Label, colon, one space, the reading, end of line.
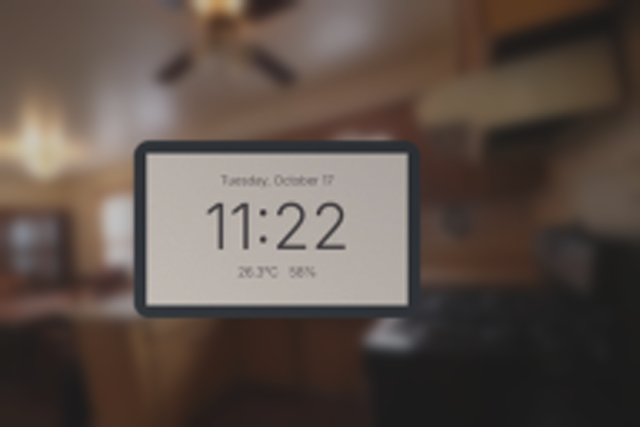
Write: 11:22
